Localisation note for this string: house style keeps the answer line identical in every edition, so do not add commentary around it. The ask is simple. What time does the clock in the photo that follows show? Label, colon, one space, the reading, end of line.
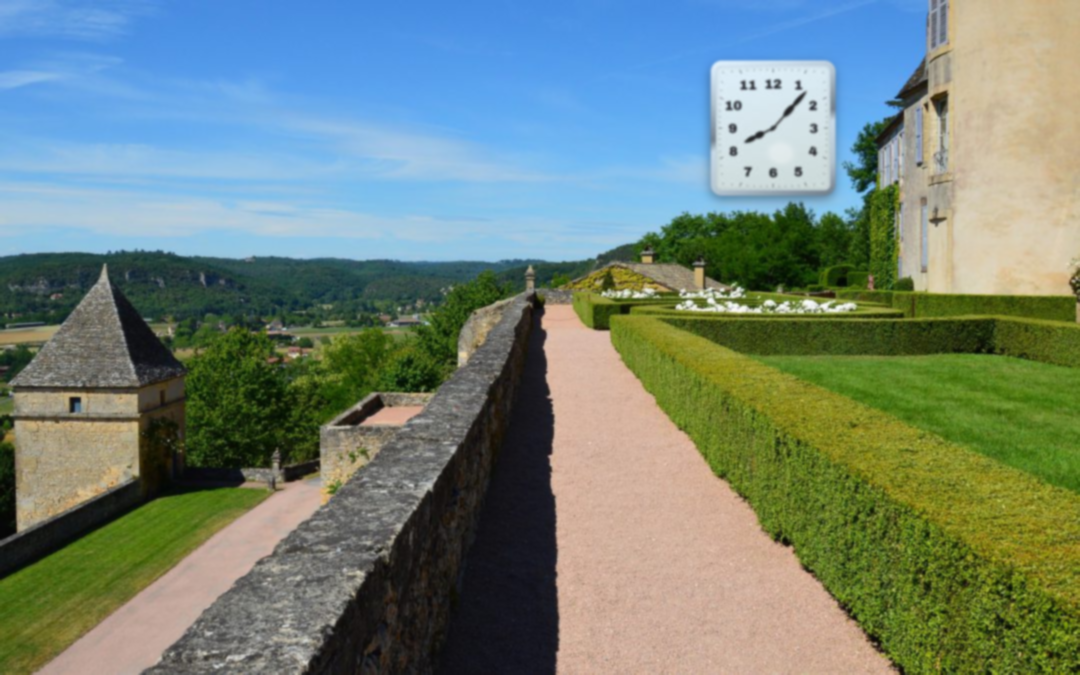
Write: 8:07
